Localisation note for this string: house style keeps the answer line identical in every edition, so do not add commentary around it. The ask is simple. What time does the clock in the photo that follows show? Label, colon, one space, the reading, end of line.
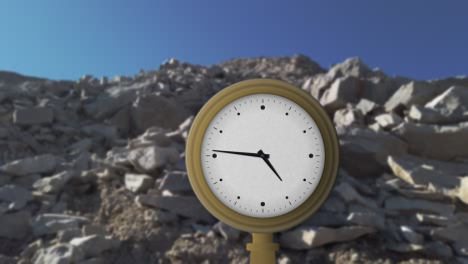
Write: 4:46
